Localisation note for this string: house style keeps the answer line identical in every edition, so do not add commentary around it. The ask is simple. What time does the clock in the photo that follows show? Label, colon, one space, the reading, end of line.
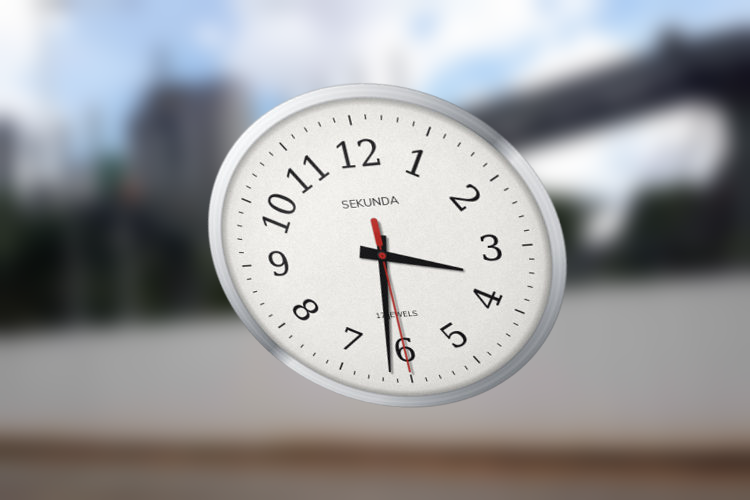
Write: 3:31:30
